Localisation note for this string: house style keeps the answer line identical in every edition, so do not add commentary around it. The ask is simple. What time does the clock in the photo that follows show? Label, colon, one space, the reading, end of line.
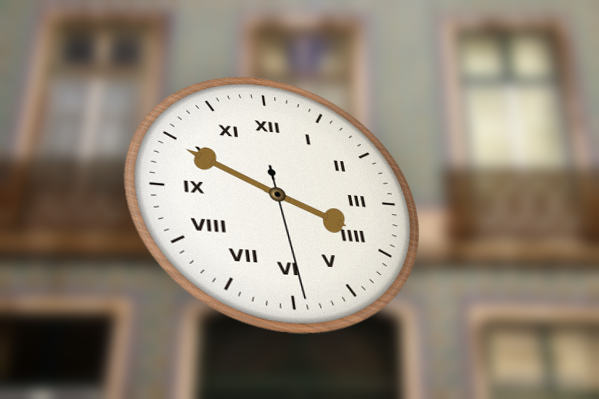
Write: 3:49:29
